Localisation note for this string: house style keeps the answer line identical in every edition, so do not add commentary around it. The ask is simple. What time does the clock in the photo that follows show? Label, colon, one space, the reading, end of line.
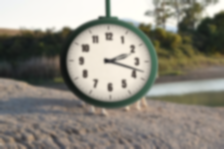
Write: 2:18
